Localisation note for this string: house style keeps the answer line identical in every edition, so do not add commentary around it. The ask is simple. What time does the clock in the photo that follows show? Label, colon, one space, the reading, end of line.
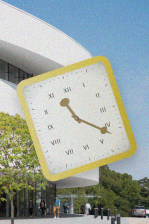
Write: 11:22
